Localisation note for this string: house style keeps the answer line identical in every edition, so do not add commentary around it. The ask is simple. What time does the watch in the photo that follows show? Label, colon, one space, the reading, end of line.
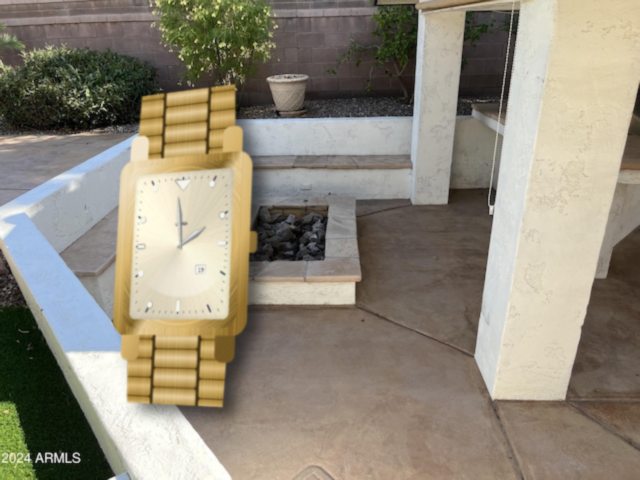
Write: 1:59
